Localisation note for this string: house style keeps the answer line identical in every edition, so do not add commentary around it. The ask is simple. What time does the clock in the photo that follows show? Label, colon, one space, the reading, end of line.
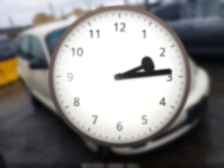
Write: 2:14
